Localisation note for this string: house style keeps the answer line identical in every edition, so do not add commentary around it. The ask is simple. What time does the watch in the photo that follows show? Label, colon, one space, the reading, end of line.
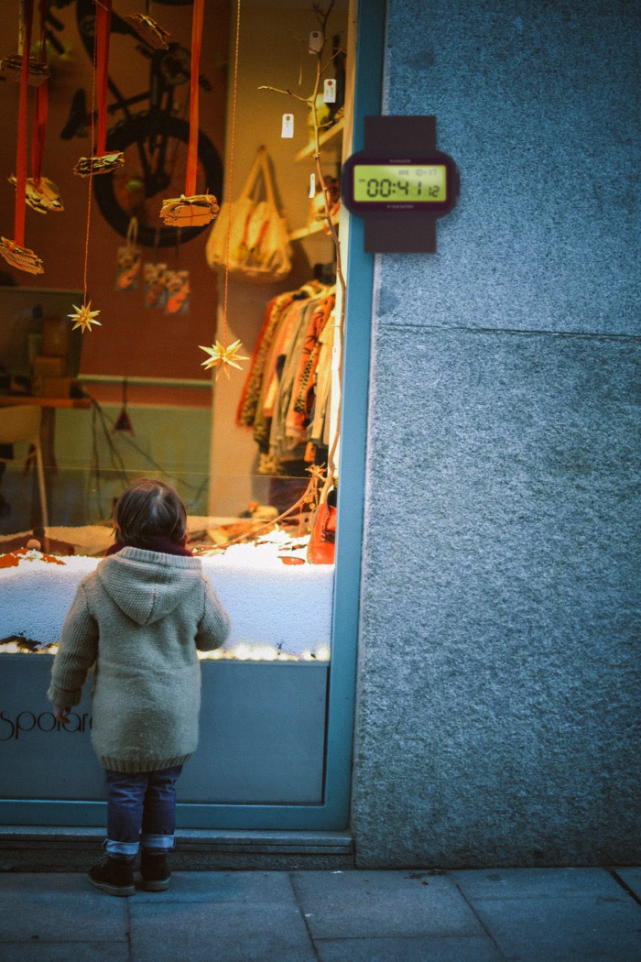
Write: 0:41:12
